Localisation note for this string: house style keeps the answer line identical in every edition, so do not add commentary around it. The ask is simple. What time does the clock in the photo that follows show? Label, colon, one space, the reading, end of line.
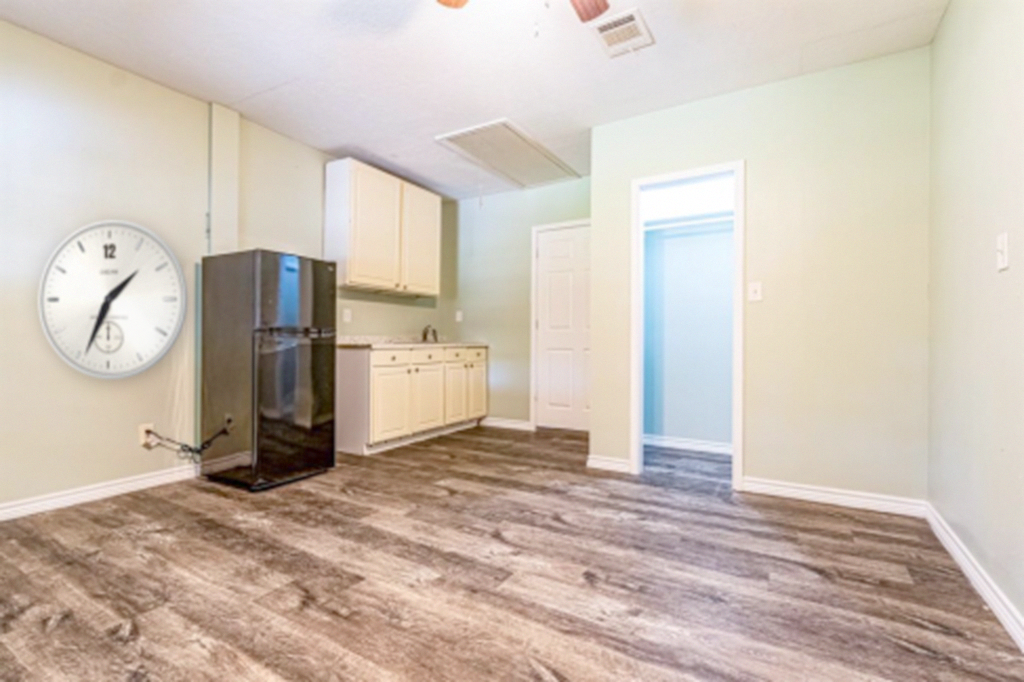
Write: 1:34
